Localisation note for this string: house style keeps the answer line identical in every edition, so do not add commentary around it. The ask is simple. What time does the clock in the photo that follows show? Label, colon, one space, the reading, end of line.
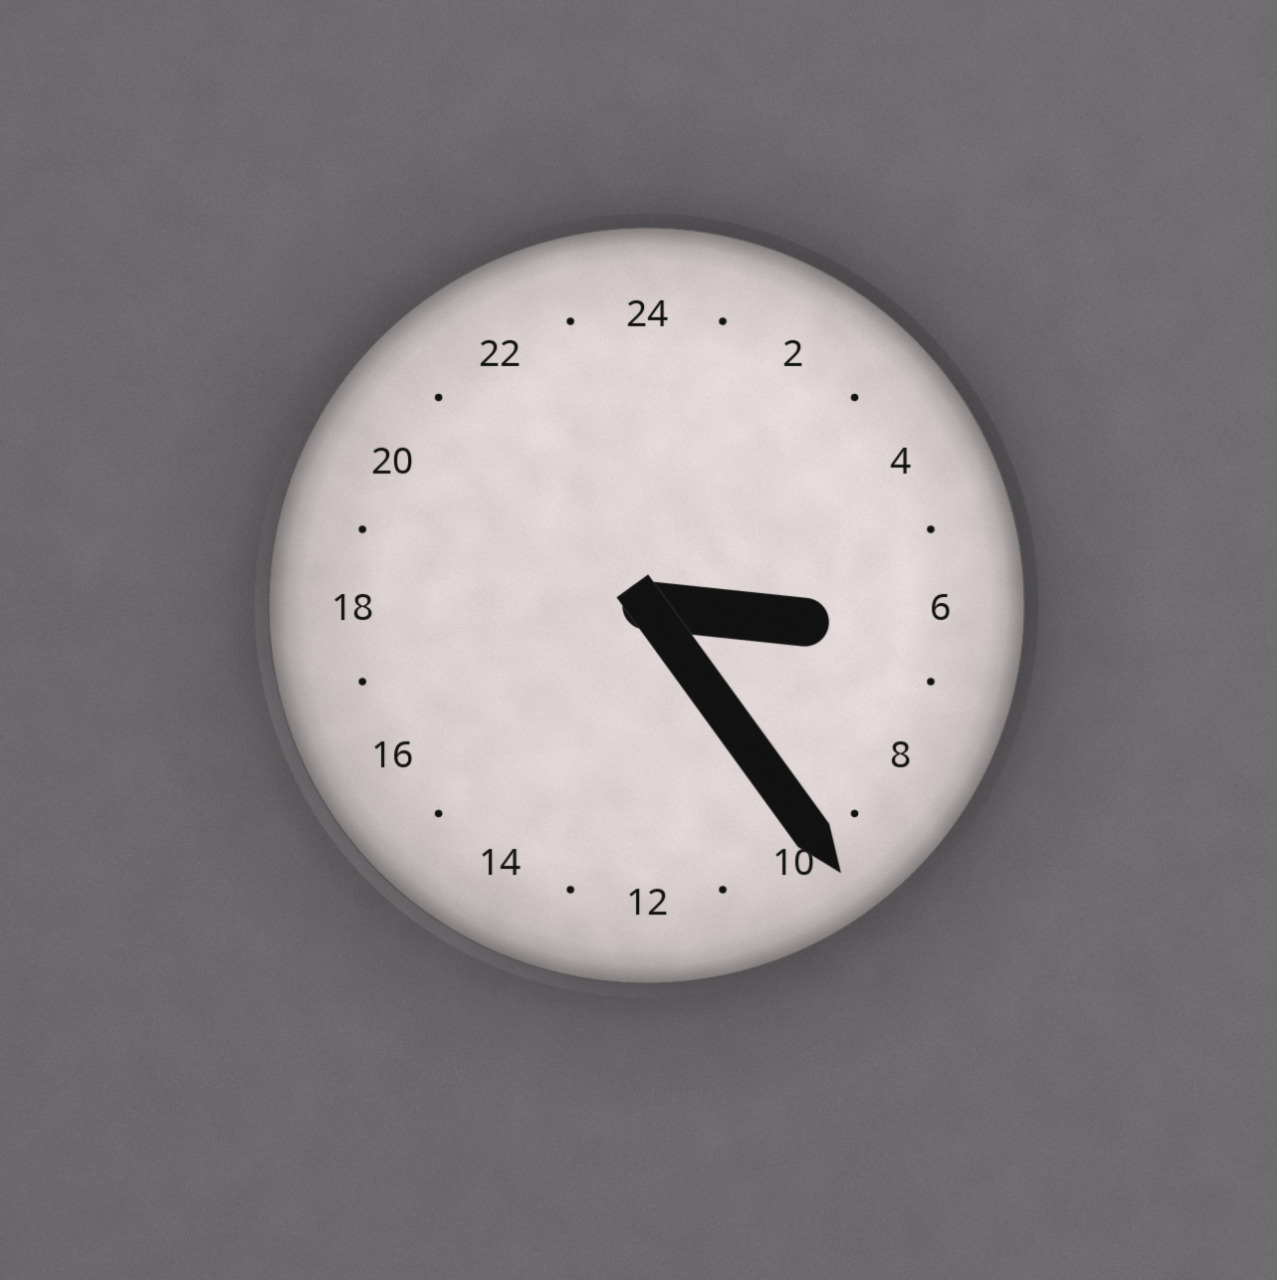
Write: 6:24
